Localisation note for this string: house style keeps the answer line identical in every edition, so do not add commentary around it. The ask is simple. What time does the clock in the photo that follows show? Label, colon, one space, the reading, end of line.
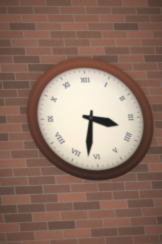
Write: 3:32
